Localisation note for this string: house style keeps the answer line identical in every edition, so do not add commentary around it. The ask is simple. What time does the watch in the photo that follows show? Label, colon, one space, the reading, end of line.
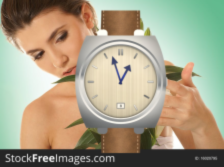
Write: 12:57
